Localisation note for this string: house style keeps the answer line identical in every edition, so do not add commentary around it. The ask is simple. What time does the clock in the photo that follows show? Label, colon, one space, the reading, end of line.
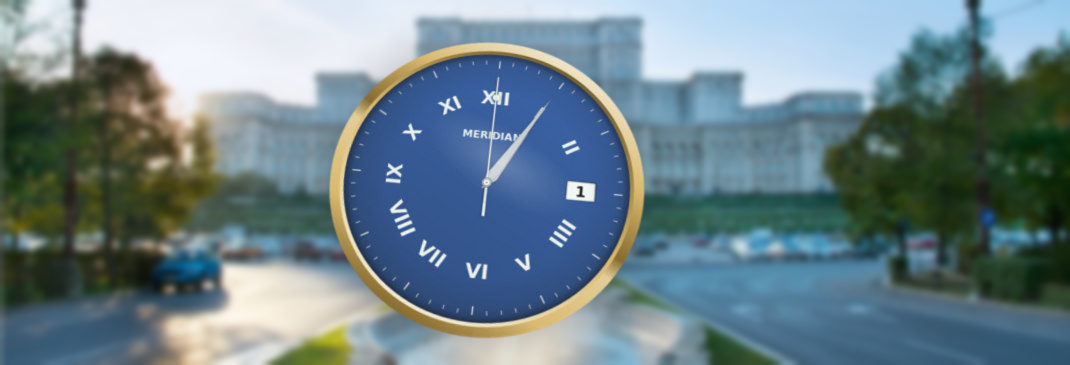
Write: 1:05:00
